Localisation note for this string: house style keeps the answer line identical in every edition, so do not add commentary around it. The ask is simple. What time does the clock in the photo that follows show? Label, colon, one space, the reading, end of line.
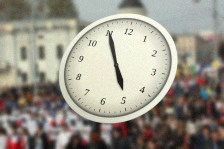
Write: 4:55
